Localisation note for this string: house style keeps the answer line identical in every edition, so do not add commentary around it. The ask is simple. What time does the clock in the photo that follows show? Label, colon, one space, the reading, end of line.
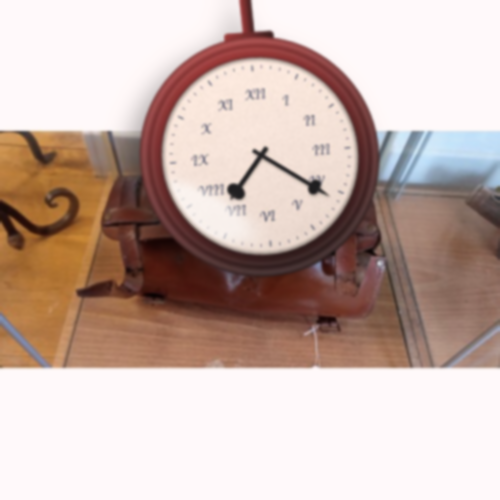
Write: 7:21
